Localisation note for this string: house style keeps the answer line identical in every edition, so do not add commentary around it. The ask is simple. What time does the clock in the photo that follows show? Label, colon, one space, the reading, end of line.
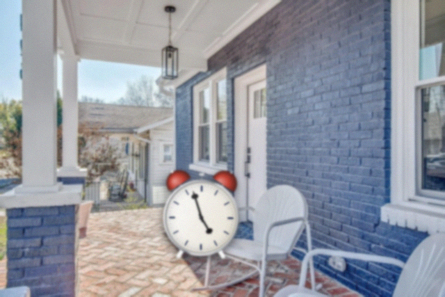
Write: 4:57
